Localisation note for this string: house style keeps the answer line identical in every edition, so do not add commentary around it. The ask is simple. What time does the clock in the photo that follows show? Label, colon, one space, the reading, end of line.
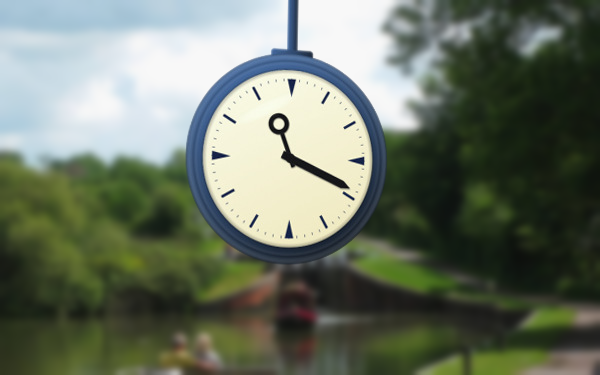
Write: 11:19
